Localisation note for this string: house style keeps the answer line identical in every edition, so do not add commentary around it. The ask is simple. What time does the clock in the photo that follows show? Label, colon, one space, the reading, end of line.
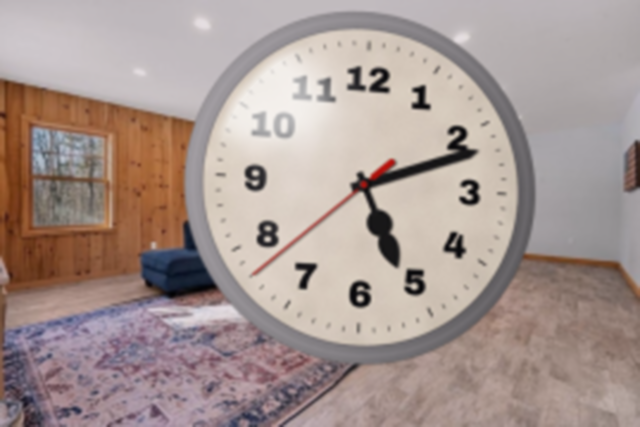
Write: 5:11:38
